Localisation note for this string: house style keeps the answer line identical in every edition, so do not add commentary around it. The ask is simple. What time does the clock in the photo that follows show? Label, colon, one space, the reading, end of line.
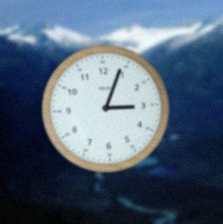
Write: 3:04
